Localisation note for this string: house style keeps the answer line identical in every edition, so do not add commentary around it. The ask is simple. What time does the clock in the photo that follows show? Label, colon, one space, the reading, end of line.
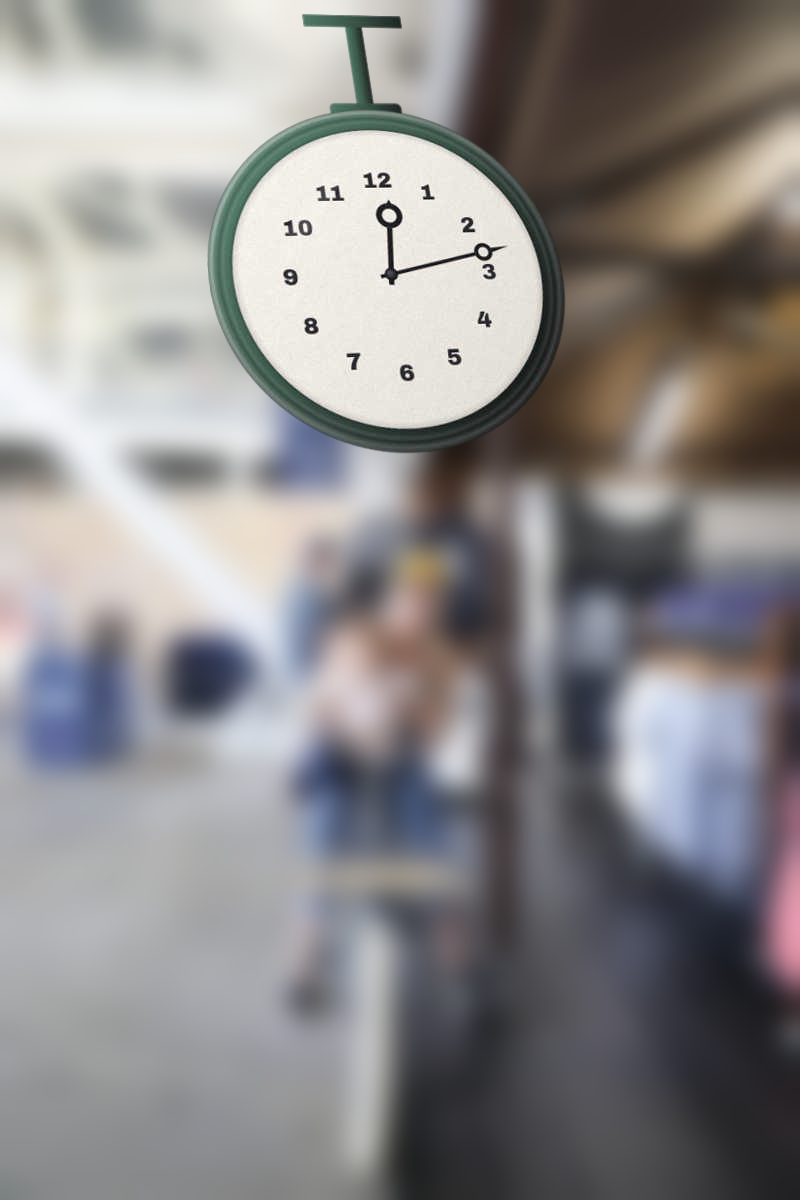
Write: 12:13
